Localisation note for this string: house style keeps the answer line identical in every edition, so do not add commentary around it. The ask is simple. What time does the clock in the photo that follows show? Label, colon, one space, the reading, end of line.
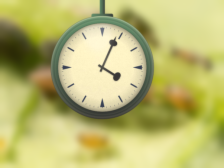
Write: 4:04
